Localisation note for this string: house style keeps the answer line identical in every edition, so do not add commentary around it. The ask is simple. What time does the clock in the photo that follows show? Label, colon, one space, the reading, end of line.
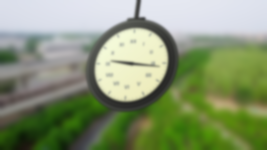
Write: 9:16
